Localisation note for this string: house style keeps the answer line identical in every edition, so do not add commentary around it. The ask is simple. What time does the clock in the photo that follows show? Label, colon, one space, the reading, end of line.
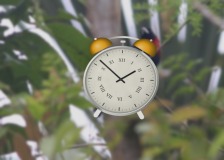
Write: 1:52
